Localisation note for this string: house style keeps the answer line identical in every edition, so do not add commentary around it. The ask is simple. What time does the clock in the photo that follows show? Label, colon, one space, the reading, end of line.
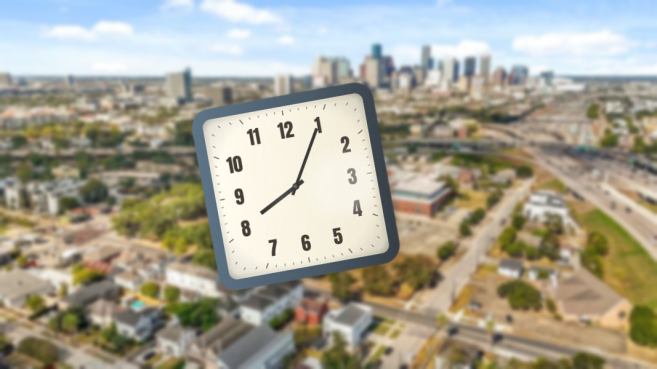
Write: 8:05
